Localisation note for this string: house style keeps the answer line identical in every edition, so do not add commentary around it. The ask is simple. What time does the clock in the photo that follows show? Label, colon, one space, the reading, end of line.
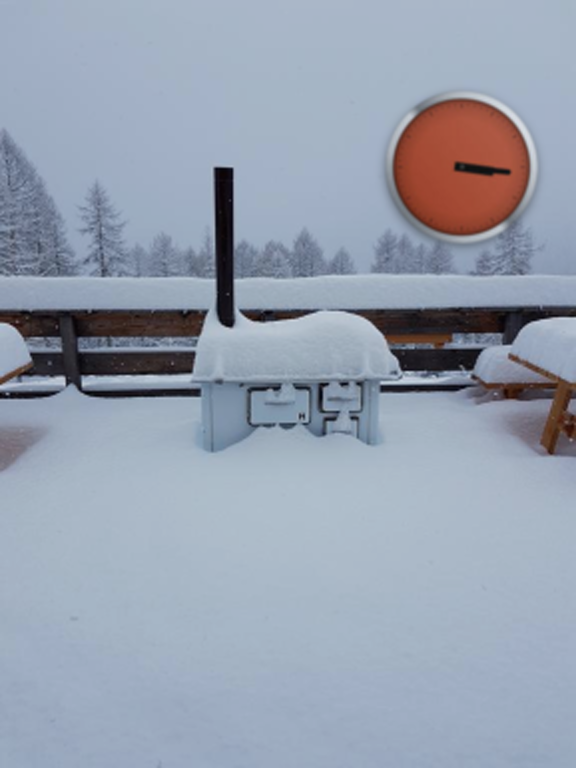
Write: 3:16
